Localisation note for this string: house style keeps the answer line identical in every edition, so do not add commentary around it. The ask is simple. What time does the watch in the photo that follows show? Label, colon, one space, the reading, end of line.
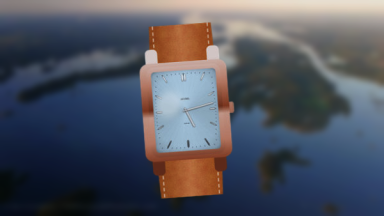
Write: 5:13
